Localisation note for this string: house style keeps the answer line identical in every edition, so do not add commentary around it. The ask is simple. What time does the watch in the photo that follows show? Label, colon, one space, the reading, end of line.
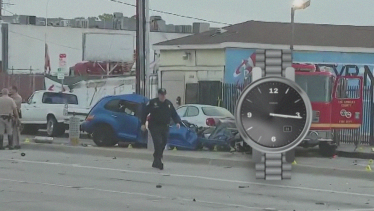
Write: 3:16
